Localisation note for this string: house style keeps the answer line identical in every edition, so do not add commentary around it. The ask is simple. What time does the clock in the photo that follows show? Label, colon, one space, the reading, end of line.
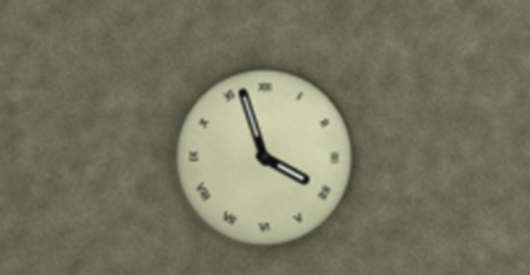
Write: 3:57
